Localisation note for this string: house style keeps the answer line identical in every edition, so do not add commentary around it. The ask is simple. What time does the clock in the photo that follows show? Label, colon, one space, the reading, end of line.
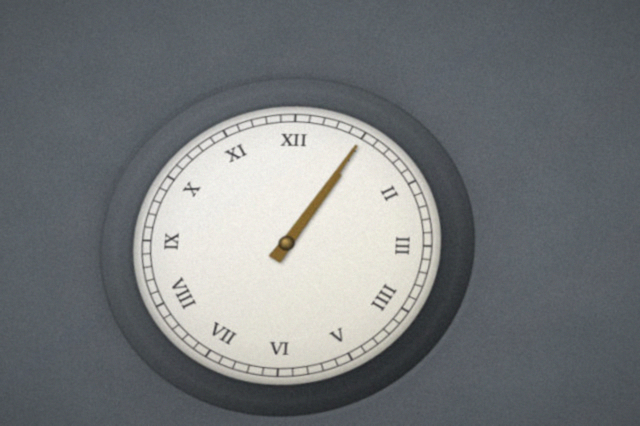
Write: 1:05
